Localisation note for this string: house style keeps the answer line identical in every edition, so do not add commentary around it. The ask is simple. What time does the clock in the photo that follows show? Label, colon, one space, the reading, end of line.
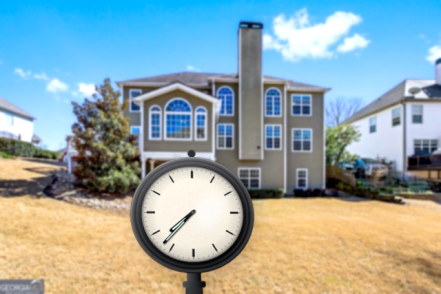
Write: 7:37
